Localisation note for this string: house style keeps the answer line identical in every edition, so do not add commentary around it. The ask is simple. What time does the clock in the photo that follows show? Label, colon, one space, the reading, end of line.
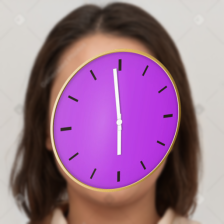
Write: 5:59
